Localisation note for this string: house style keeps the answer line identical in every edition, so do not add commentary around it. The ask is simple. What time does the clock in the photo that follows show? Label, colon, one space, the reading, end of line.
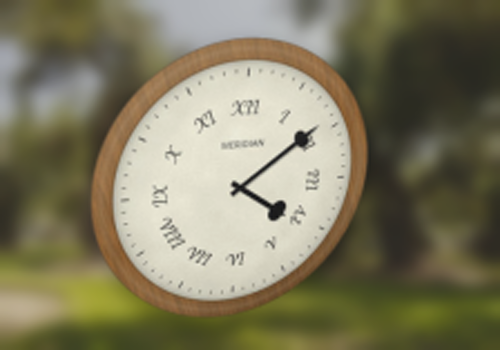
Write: 4:09
